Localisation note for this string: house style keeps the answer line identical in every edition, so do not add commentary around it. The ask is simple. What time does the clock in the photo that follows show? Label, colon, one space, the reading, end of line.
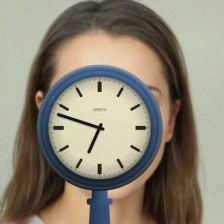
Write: 6:48
